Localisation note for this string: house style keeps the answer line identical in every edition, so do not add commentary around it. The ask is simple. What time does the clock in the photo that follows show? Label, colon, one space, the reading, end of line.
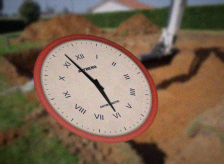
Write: 5:57
